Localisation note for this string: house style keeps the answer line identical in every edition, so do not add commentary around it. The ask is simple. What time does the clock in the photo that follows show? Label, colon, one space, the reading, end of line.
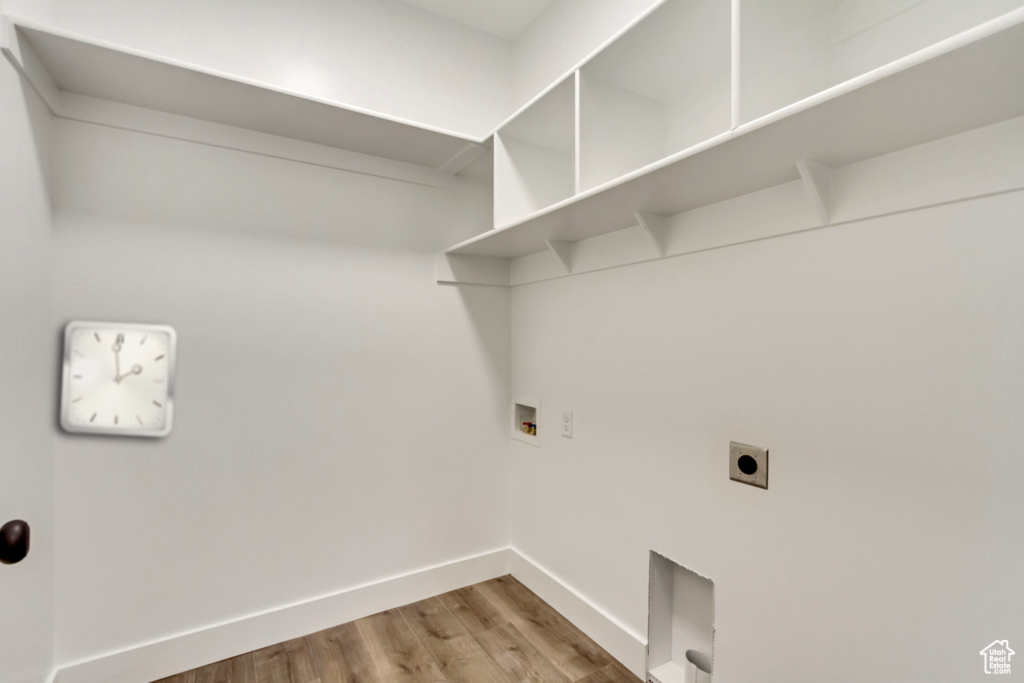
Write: 1:59
